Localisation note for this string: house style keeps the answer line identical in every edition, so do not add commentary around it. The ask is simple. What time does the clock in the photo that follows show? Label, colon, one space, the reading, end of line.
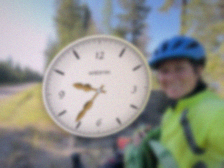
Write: 9:36
